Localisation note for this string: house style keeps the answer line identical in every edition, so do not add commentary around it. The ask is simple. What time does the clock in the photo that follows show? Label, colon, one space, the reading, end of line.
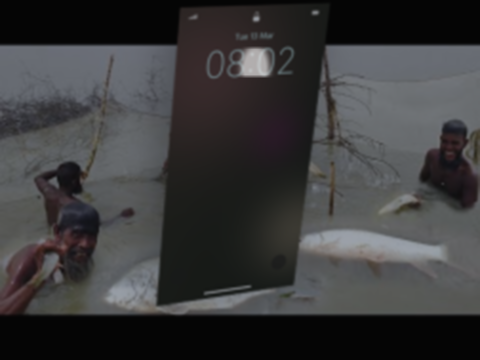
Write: 8:02
